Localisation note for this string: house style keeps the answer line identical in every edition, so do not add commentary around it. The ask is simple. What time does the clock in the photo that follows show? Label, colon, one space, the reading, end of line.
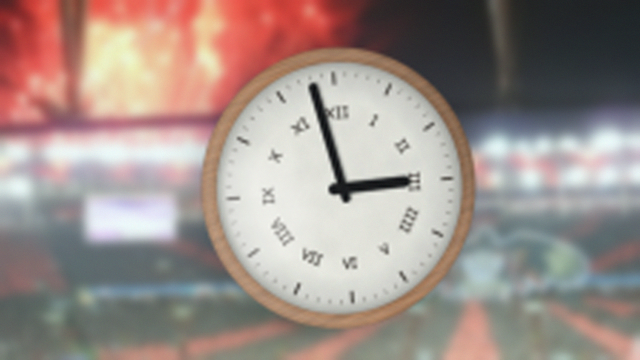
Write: 2:58
